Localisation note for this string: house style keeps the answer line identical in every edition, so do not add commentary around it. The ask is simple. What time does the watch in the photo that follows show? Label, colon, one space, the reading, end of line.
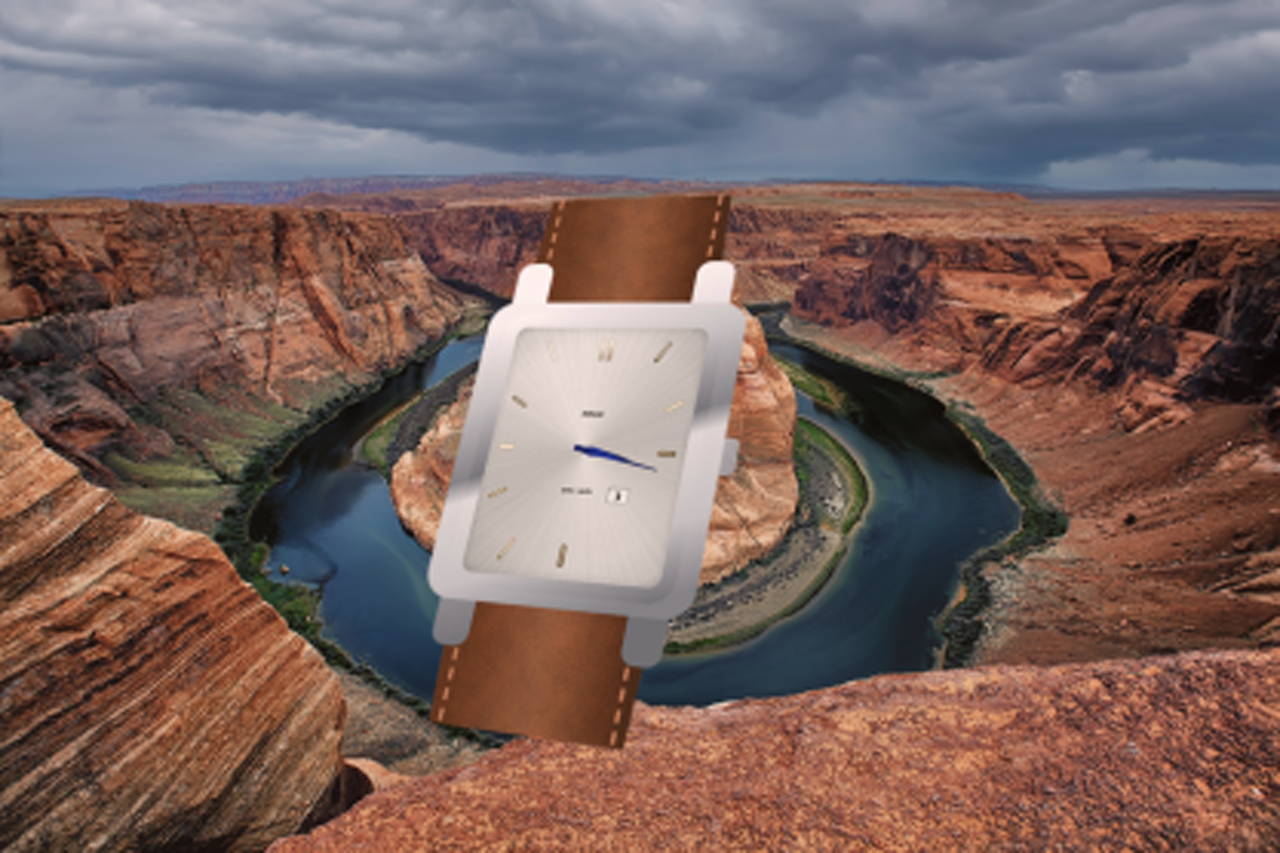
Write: 3:17
